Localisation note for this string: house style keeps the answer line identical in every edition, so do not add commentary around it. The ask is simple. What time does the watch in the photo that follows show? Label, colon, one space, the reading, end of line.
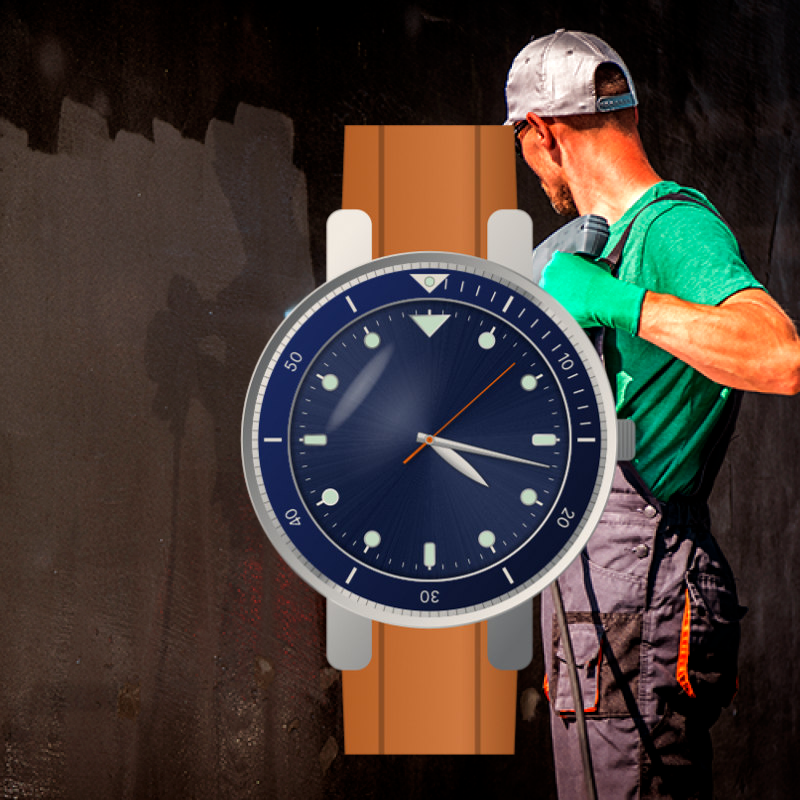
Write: 4:17:08
